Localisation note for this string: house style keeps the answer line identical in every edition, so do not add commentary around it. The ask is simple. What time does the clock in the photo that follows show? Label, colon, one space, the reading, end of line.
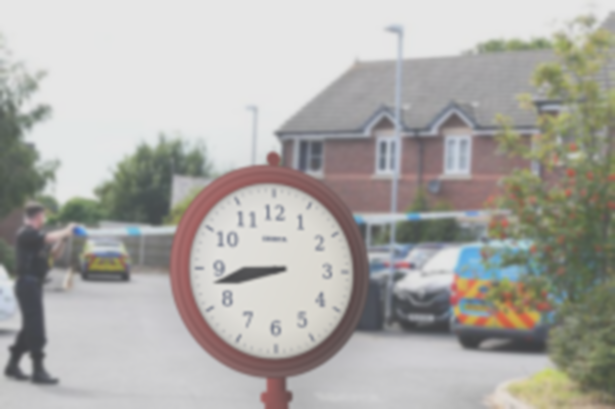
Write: 8:43
